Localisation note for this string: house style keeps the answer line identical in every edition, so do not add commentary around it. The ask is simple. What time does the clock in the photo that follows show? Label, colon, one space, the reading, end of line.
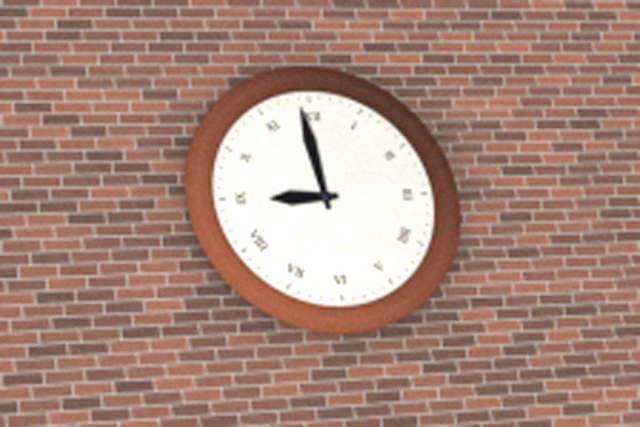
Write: 8:59
